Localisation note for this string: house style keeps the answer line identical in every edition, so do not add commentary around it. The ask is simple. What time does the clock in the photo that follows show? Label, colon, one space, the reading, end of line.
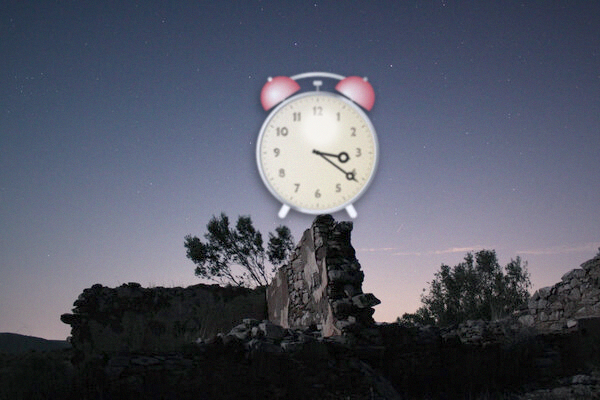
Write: 3:21
